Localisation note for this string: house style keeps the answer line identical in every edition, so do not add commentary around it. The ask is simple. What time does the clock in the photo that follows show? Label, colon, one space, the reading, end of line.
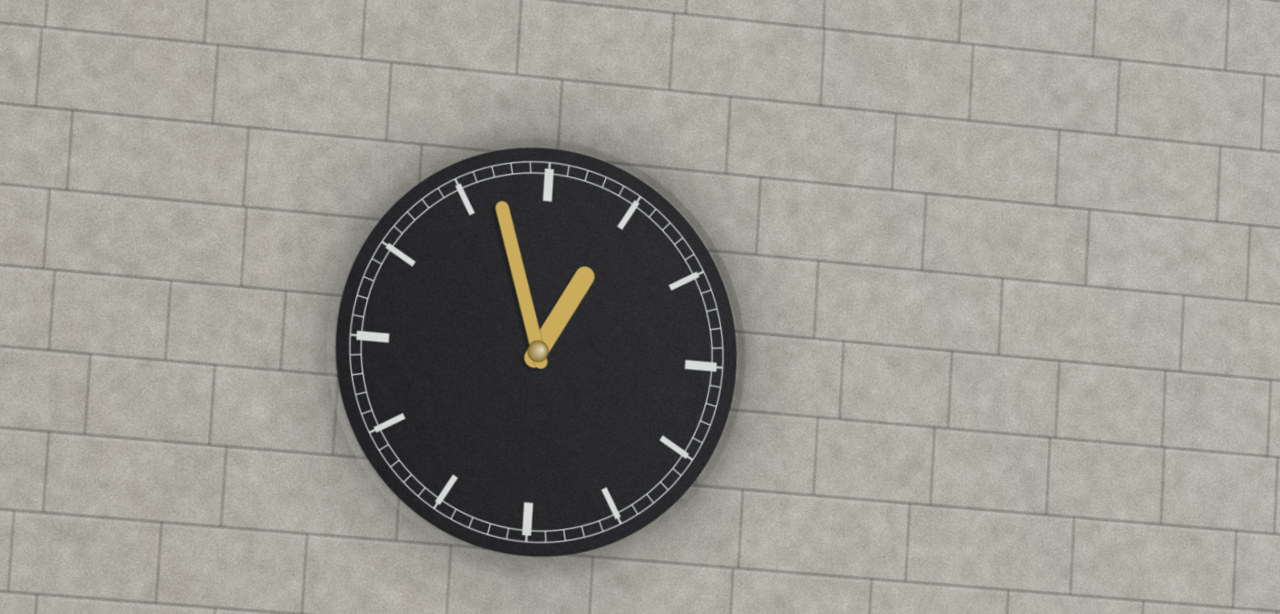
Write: 12:57
